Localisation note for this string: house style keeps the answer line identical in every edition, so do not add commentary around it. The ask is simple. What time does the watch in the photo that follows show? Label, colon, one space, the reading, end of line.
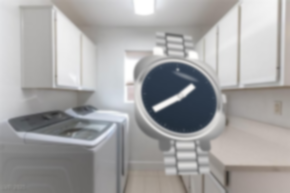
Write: 1:40
